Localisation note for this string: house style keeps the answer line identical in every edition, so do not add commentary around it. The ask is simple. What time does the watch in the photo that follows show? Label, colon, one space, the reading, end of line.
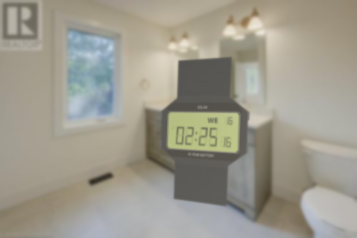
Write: 2:25
